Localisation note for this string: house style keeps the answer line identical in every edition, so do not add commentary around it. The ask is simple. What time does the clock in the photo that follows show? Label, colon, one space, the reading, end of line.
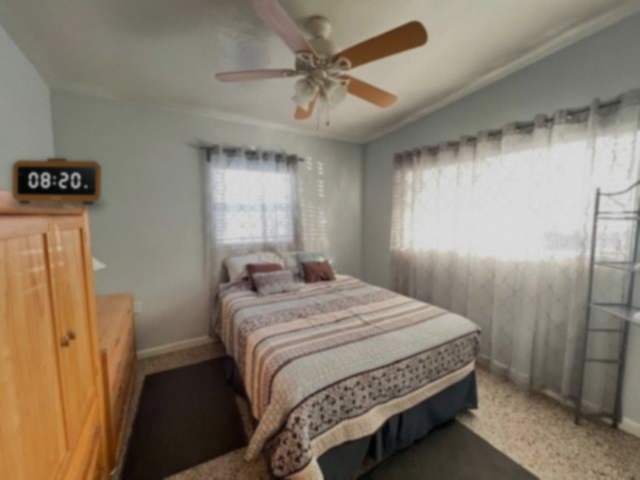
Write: 8:20
